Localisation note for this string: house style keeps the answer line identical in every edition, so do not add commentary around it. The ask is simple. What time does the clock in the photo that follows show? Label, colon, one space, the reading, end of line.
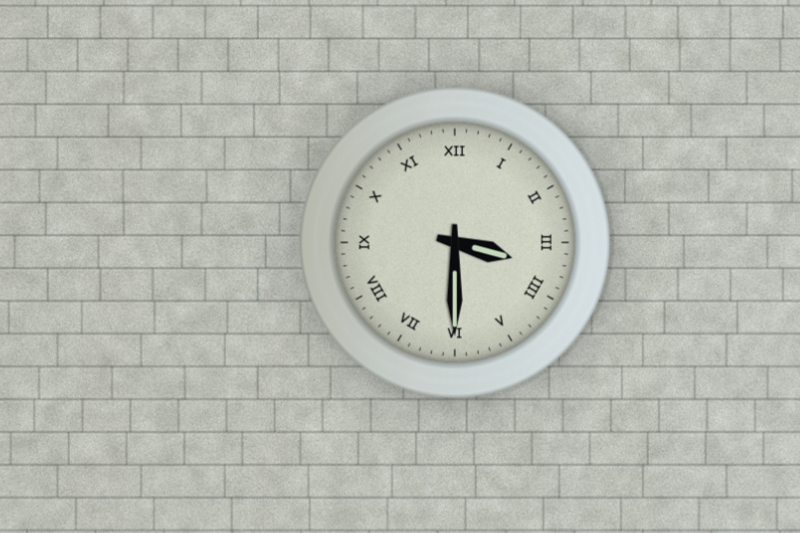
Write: 3:30
